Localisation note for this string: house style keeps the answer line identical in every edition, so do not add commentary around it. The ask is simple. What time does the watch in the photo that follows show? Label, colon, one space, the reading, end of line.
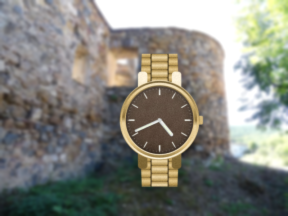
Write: 4:41
